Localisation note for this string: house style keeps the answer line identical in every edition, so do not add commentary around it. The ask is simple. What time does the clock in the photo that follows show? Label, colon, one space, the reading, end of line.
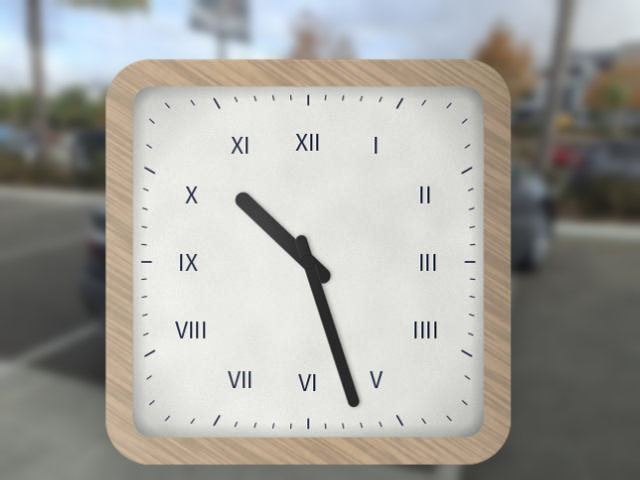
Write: 10:27
